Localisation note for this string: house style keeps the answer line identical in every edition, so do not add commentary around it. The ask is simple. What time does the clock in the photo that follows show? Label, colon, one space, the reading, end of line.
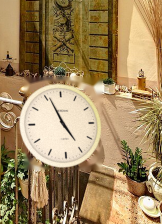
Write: 4:56
